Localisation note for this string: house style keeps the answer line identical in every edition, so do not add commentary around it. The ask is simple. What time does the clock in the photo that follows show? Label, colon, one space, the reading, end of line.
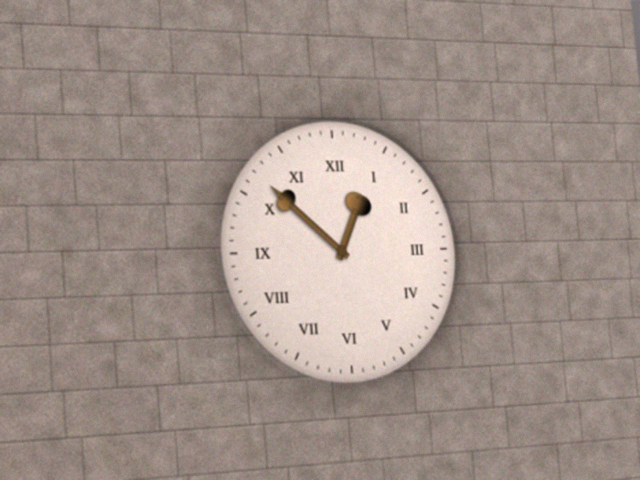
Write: 12:52
